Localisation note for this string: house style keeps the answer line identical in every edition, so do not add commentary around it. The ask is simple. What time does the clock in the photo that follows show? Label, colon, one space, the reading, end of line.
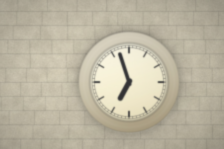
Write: 6:57
